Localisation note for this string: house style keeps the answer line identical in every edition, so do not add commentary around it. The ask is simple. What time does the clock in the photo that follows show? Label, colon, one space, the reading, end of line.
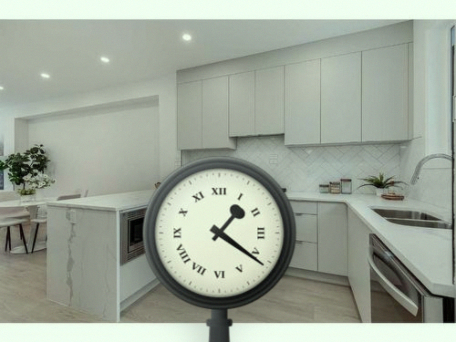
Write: 1:21
